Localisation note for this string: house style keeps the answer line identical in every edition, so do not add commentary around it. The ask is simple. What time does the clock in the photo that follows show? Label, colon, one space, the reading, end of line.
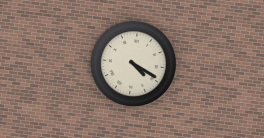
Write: 4:19
